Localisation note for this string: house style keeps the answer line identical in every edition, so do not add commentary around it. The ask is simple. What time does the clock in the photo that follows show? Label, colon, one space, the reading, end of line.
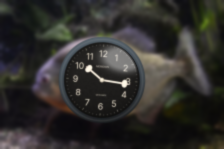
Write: 10:16
